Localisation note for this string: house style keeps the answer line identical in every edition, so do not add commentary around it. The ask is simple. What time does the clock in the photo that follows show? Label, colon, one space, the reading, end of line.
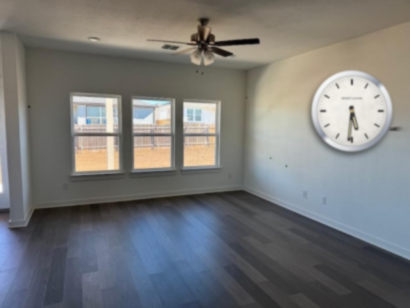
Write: 5:31
